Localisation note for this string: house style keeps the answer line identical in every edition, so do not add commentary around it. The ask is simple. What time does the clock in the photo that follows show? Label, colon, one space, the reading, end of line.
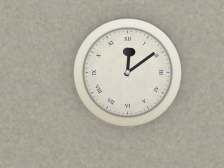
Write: 12:09
